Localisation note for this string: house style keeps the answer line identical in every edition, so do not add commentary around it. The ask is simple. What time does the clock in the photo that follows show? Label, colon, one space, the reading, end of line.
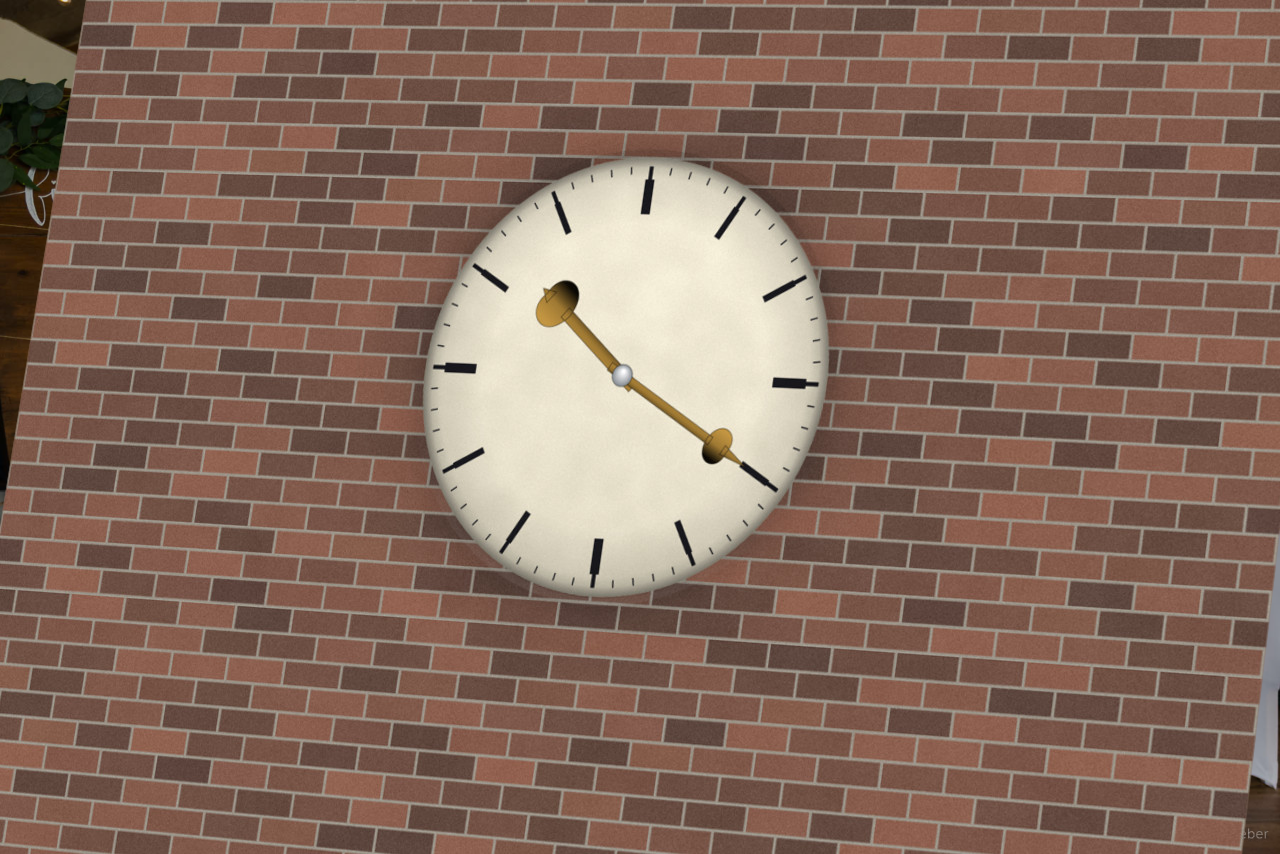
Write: 10:20
